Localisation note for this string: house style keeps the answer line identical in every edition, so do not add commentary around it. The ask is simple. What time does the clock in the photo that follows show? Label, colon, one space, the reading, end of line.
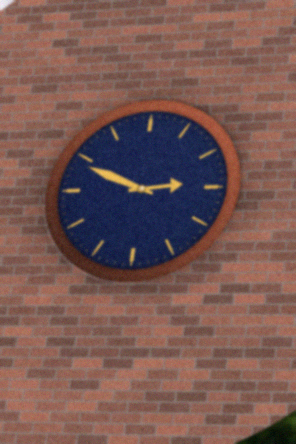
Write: 2:49
